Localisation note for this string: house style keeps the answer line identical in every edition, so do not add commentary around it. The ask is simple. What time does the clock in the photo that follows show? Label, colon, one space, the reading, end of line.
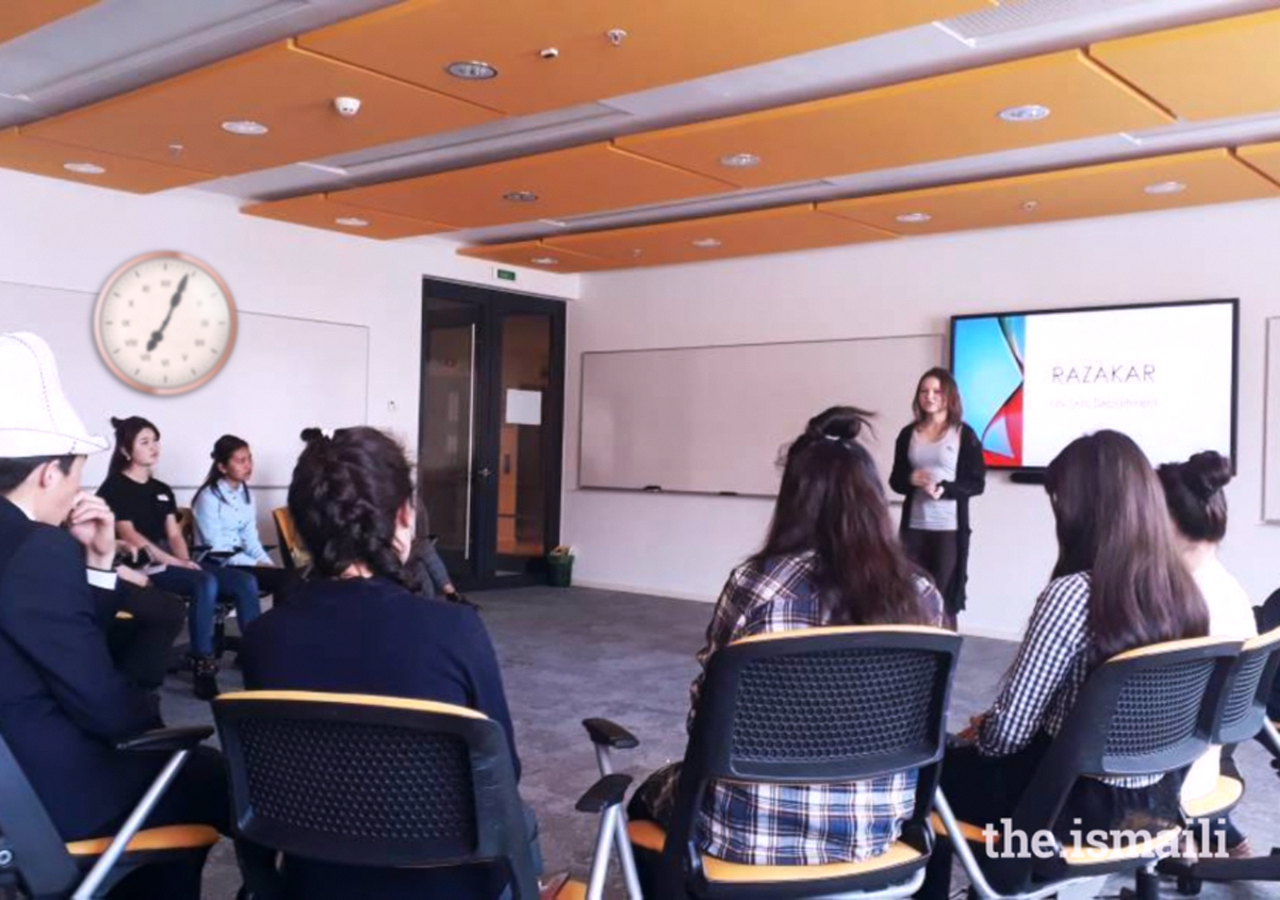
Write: 7:04
